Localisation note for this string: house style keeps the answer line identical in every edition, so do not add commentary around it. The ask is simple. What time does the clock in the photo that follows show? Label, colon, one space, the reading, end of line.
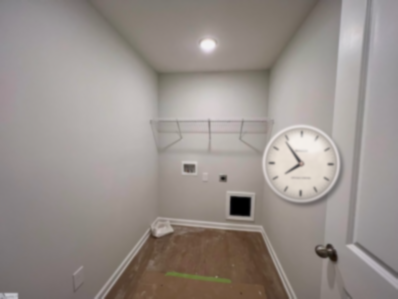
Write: 7:54
